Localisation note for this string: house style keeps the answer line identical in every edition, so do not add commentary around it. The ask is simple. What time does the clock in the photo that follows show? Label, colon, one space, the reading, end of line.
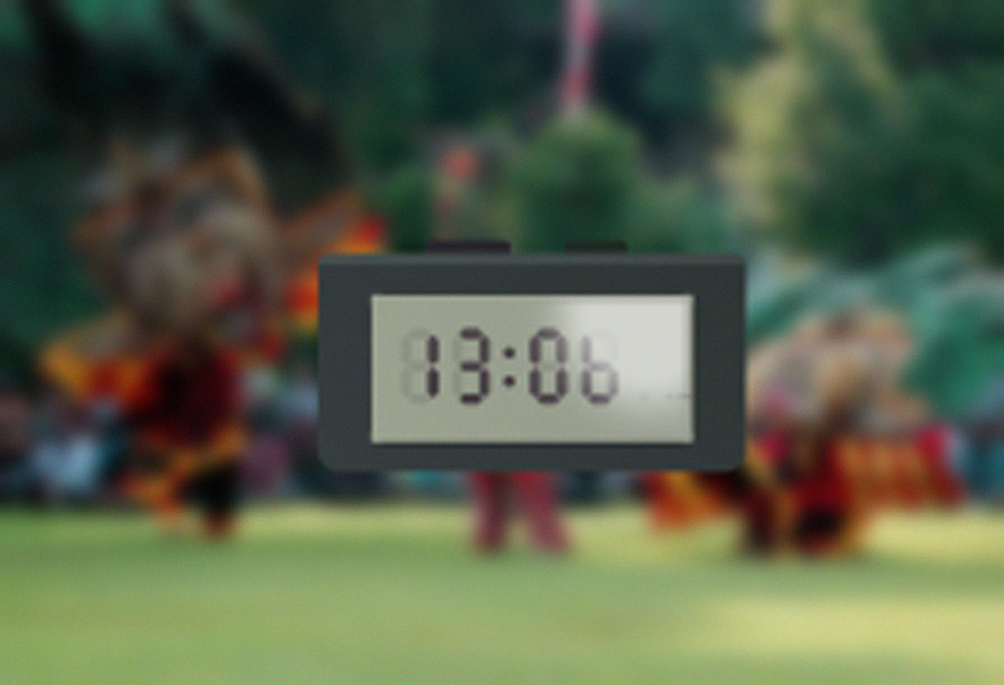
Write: 13:06
